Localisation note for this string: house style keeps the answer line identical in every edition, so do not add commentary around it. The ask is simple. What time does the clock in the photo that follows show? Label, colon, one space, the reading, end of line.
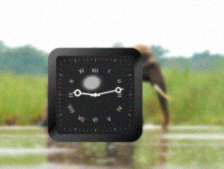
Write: 9:13
